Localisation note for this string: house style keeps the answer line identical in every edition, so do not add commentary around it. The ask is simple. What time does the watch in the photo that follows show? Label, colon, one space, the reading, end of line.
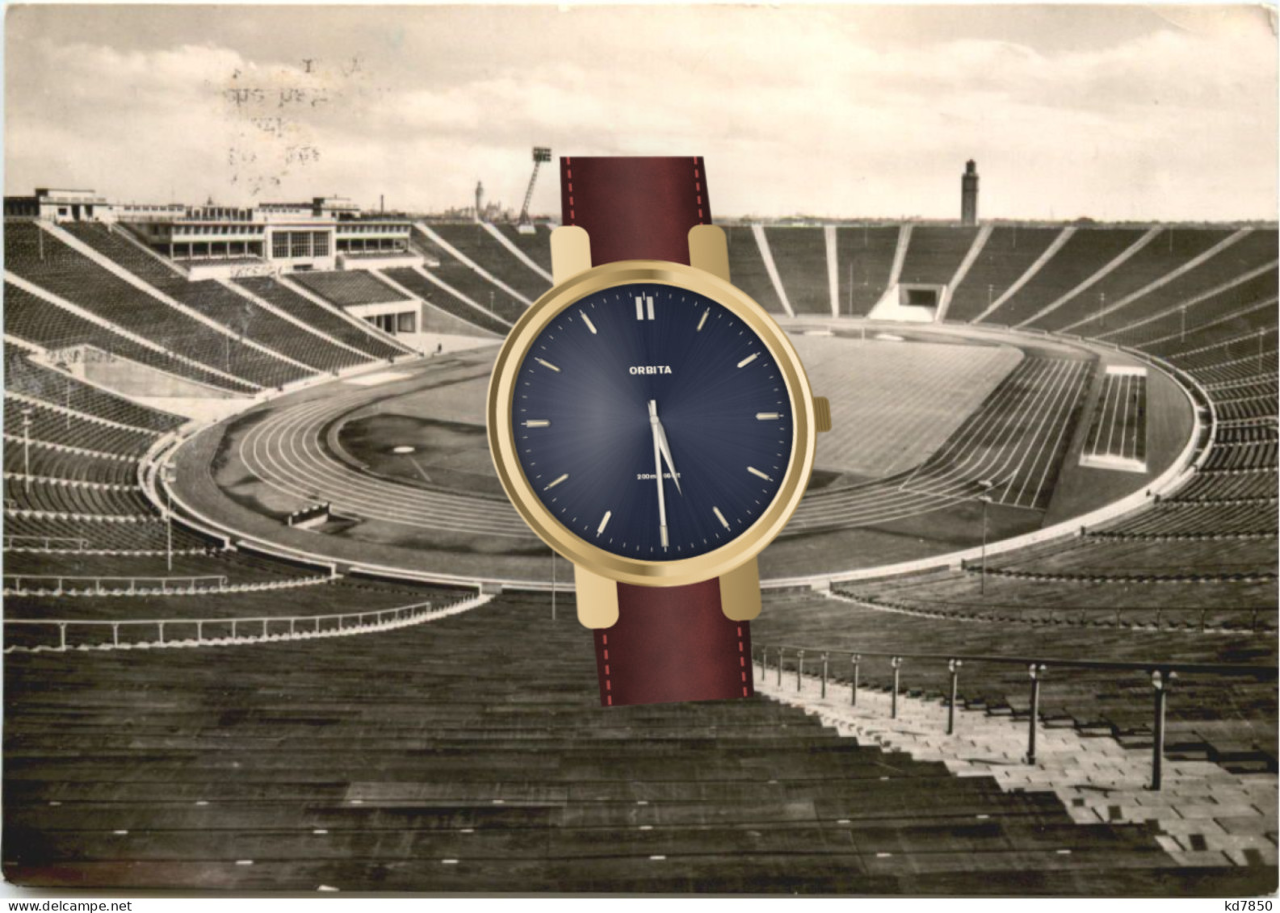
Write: 5:30
